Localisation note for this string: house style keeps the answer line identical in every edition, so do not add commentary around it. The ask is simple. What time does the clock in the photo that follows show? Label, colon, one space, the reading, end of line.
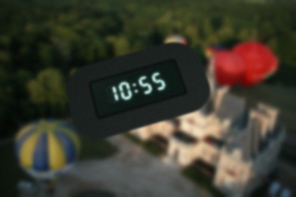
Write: 10:55
